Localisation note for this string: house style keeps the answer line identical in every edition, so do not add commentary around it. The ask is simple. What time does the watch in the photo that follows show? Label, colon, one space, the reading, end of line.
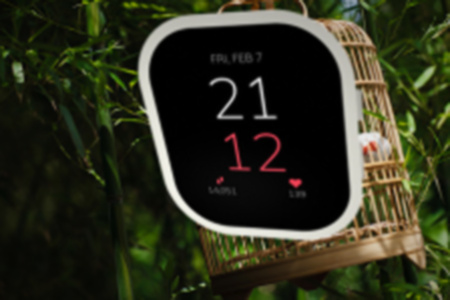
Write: 21:12
